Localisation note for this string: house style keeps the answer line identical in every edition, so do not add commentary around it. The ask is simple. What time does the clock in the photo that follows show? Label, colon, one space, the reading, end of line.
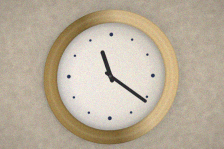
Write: 11:21
